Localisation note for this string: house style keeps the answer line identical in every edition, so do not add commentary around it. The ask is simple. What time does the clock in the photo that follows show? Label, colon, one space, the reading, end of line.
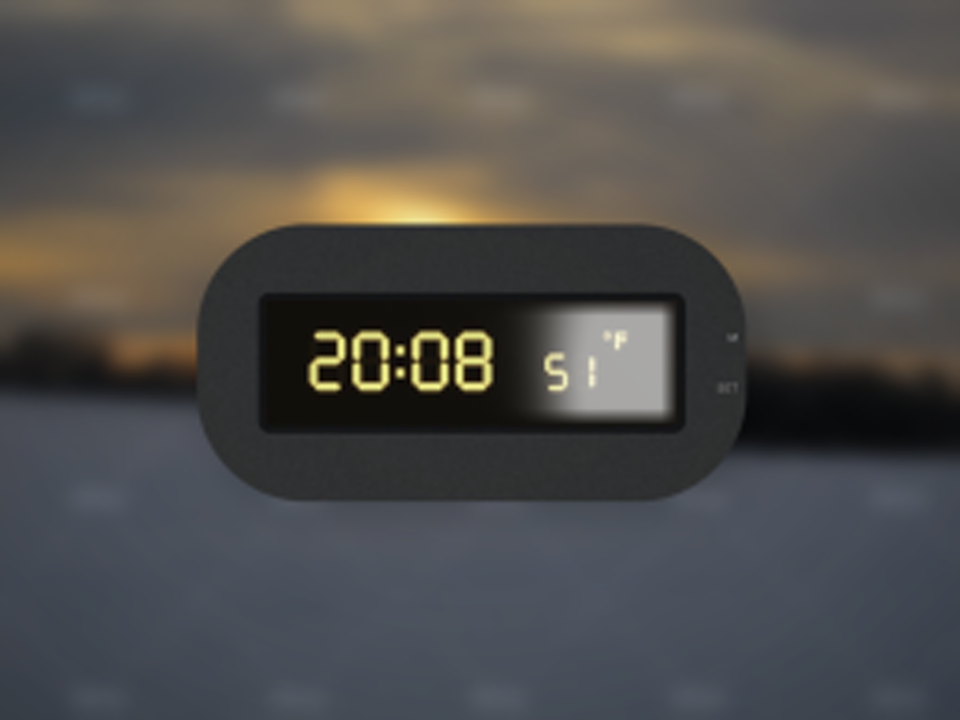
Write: 20:08
